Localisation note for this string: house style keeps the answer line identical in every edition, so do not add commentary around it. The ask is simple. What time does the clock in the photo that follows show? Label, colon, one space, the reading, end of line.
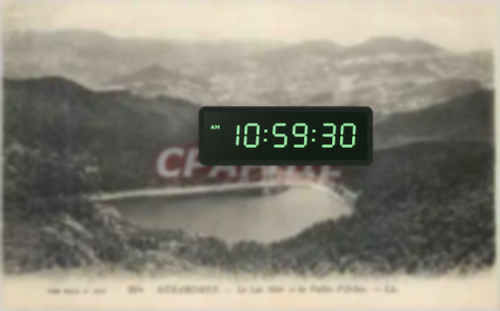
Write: 10:59:30
